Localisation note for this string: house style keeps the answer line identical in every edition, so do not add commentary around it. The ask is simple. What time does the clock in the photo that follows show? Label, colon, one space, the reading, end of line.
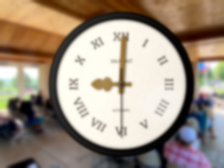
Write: 9:00:30
